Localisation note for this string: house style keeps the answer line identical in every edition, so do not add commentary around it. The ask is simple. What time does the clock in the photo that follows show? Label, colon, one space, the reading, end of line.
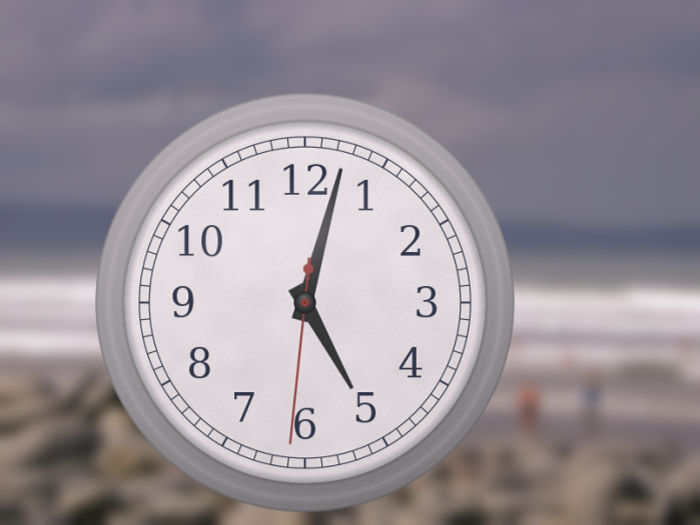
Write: 5:02:31
